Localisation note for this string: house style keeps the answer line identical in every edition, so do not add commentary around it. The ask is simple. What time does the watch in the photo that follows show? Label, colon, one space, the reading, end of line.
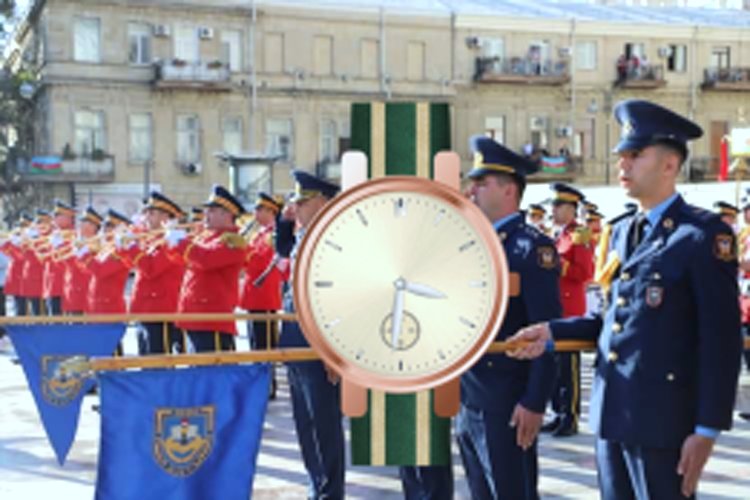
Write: 3:31
